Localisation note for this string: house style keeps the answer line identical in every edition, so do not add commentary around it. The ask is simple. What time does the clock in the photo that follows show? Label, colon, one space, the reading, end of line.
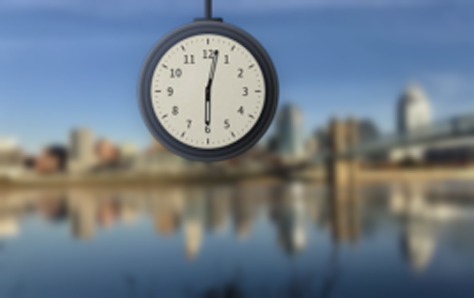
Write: 6:02
